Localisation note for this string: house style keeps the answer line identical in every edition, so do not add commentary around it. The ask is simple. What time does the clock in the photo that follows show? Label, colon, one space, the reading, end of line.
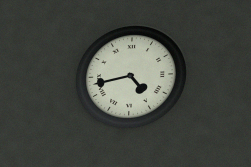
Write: 4:43
